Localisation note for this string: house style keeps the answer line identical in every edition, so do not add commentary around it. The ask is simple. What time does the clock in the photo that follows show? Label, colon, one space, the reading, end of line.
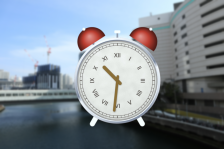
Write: 10:31
